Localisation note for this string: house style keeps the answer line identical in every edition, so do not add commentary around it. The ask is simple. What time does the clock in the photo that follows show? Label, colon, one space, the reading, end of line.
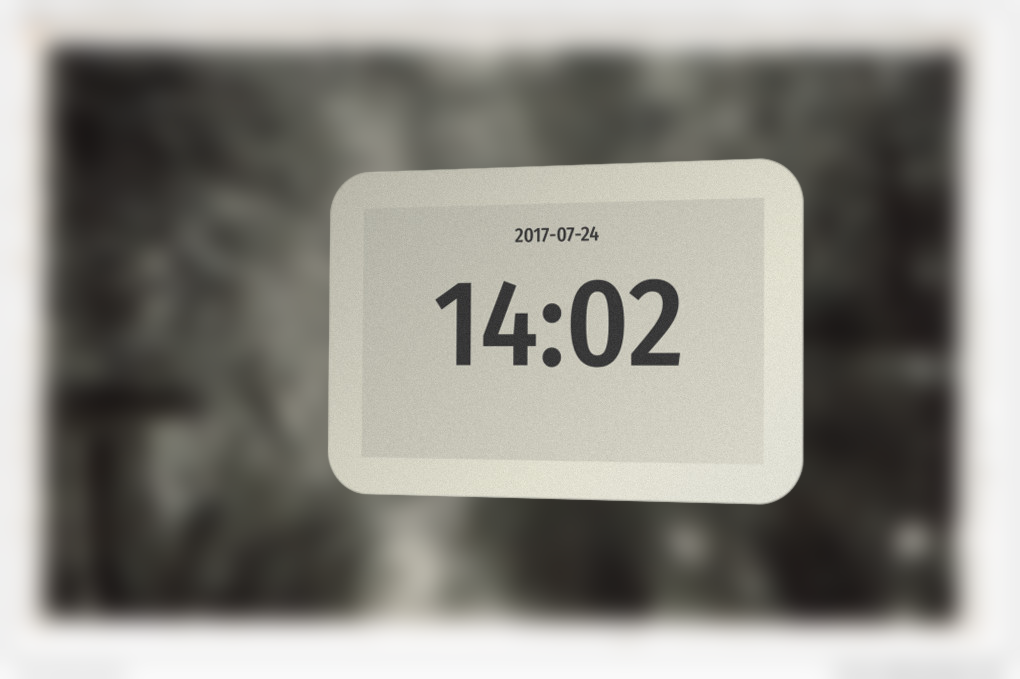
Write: 14:02
